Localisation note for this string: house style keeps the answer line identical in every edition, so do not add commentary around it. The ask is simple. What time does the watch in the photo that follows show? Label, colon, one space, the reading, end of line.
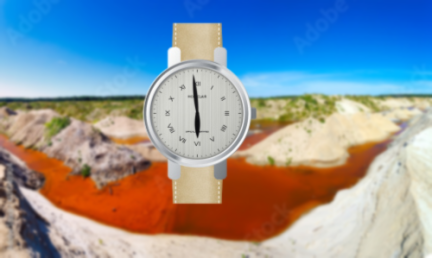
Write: 5:59
